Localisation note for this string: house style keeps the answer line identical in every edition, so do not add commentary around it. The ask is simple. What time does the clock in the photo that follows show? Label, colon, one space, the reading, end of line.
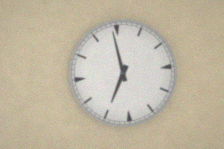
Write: 6:59
